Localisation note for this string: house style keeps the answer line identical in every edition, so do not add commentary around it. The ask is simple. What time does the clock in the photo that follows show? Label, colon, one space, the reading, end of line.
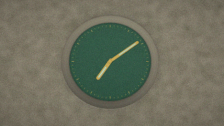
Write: 7:09
